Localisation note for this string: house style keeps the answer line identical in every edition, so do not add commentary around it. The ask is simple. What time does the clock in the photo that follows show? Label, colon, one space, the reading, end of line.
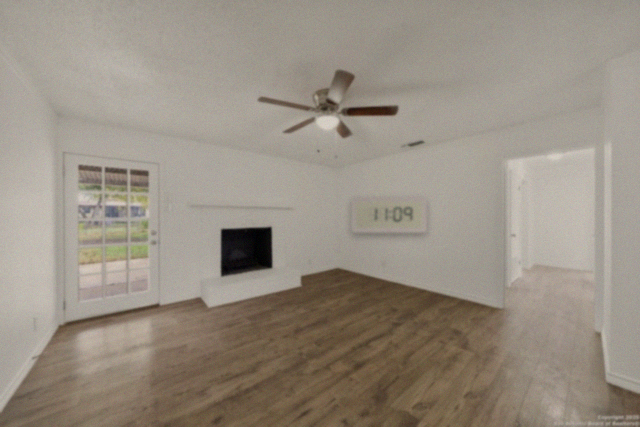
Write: 11:09
